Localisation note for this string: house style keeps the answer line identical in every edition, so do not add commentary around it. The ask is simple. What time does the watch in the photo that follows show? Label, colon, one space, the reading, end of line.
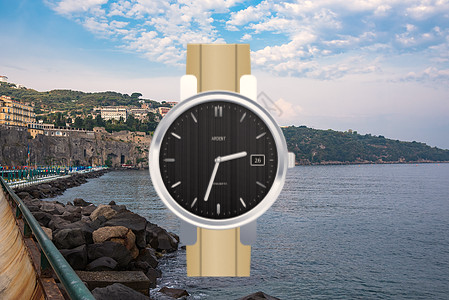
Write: 2:33
